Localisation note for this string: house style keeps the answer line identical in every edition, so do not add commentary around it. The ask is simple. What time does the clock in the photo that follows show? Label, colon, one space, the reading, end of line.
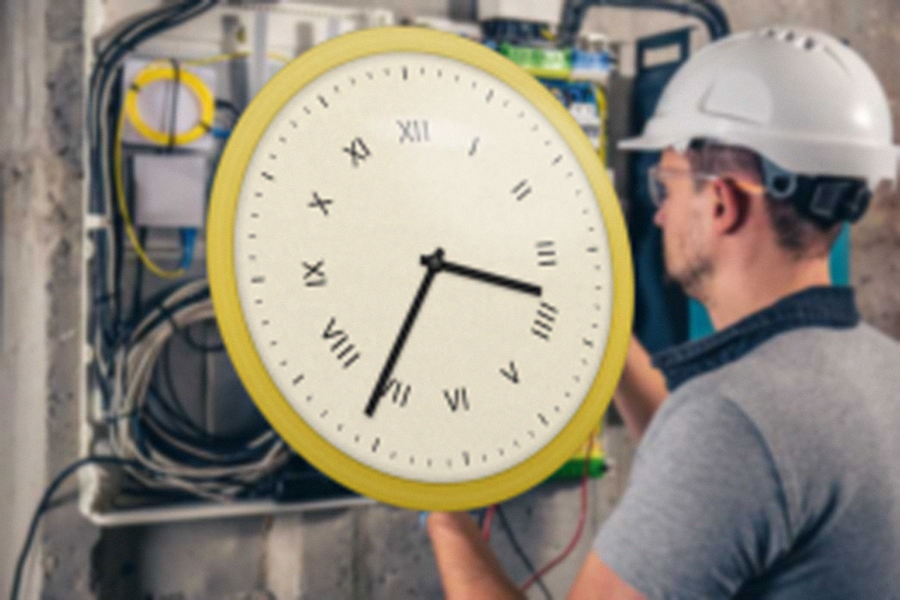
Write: 3:36
